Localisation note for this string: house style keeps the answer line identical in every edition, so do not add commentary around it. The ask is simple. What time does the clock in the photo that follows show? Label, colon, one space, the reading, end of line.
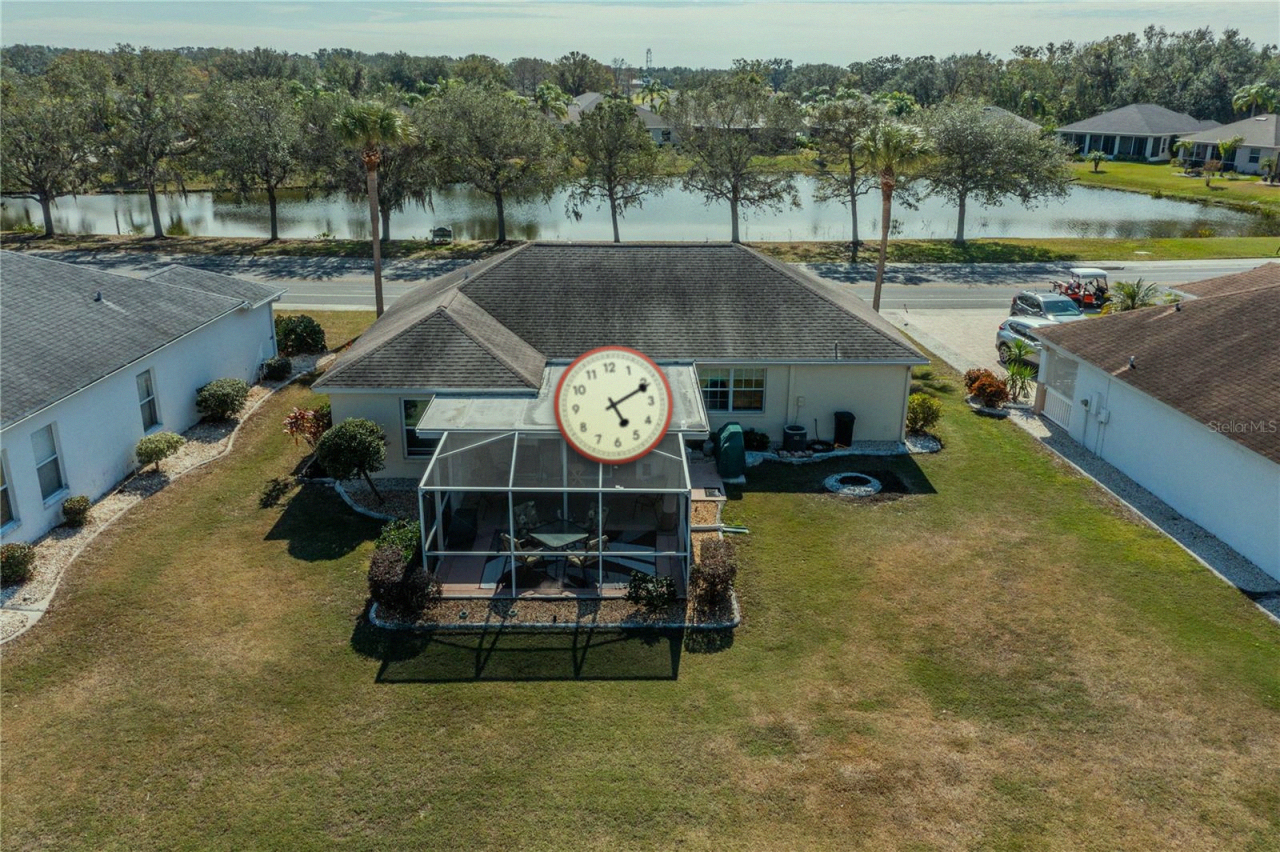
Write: 5:11
